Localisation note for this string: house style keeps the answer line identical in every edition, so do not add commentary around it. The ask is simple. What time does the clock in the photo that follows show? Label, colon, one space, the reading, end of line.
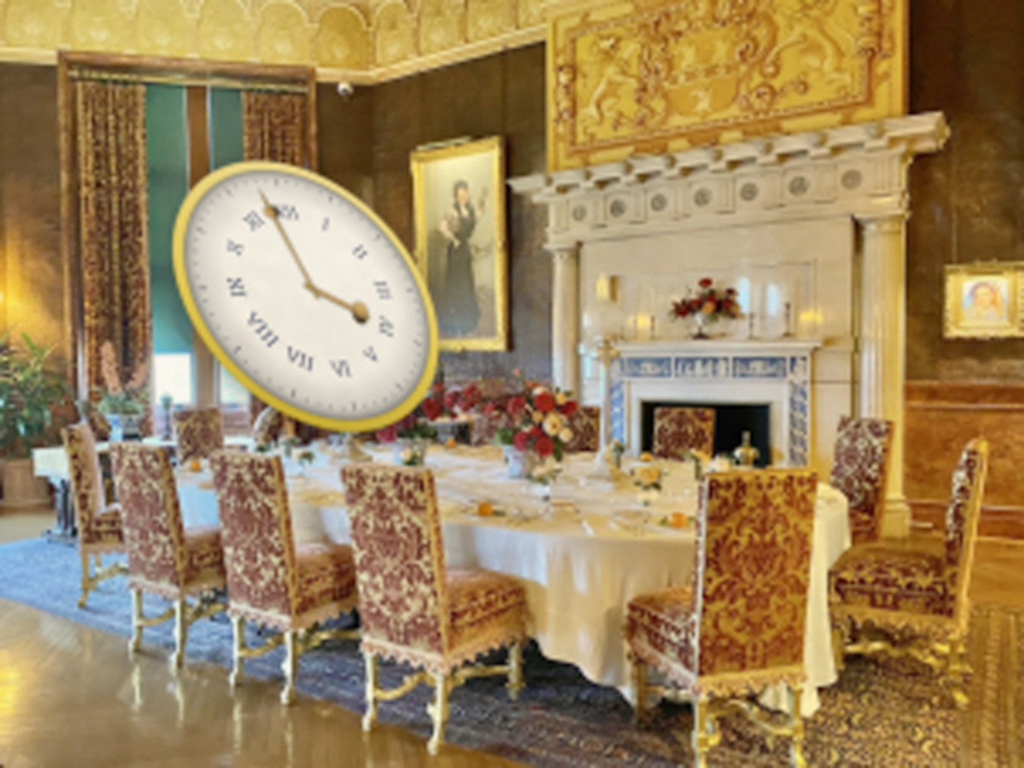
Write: 3:58
